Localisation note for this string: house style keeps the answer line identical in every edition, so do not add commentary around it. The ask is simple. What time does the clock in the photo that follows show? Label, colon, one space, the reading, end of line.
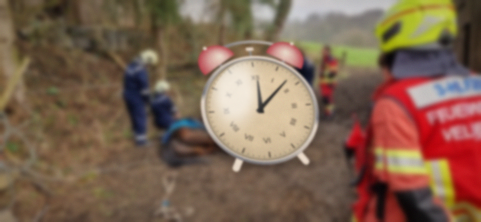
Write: 12:08
